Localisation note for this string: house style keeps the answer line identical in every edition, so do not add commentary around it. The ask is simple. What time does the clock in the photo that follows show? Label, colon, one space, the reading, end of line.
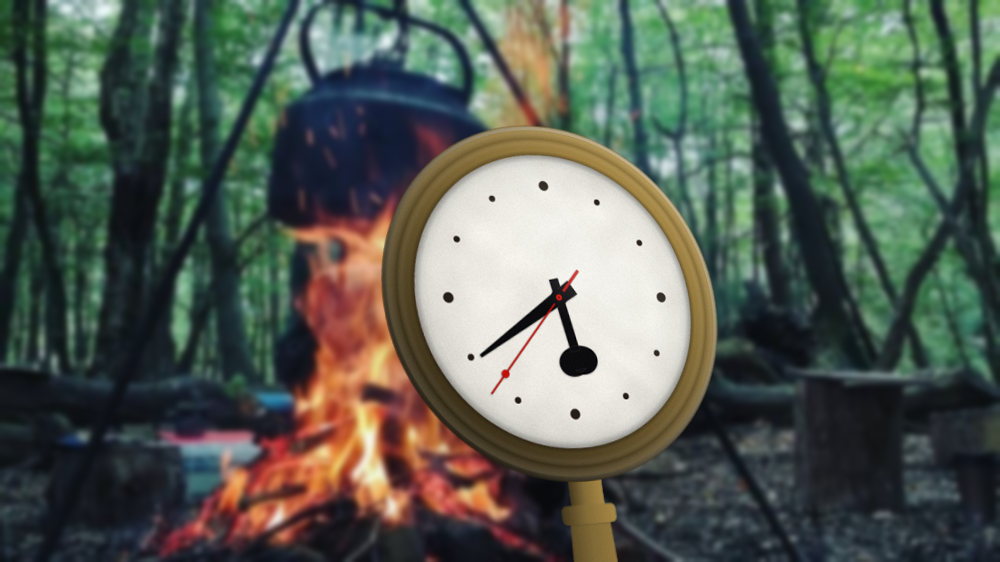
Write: 5:39:37
